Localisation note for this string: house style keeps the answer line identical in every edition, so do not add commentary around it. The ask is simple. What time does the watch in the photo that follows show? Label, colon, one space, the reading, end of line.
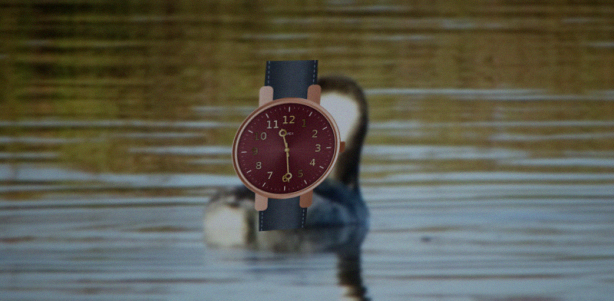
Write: 11:29
